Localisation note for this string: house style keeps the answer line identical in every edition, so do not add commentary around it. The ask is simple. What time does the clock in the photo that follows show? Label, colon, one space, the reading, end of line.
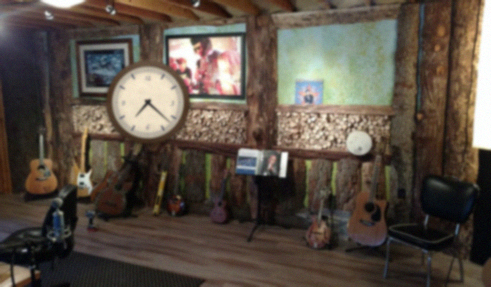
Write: 7:22
